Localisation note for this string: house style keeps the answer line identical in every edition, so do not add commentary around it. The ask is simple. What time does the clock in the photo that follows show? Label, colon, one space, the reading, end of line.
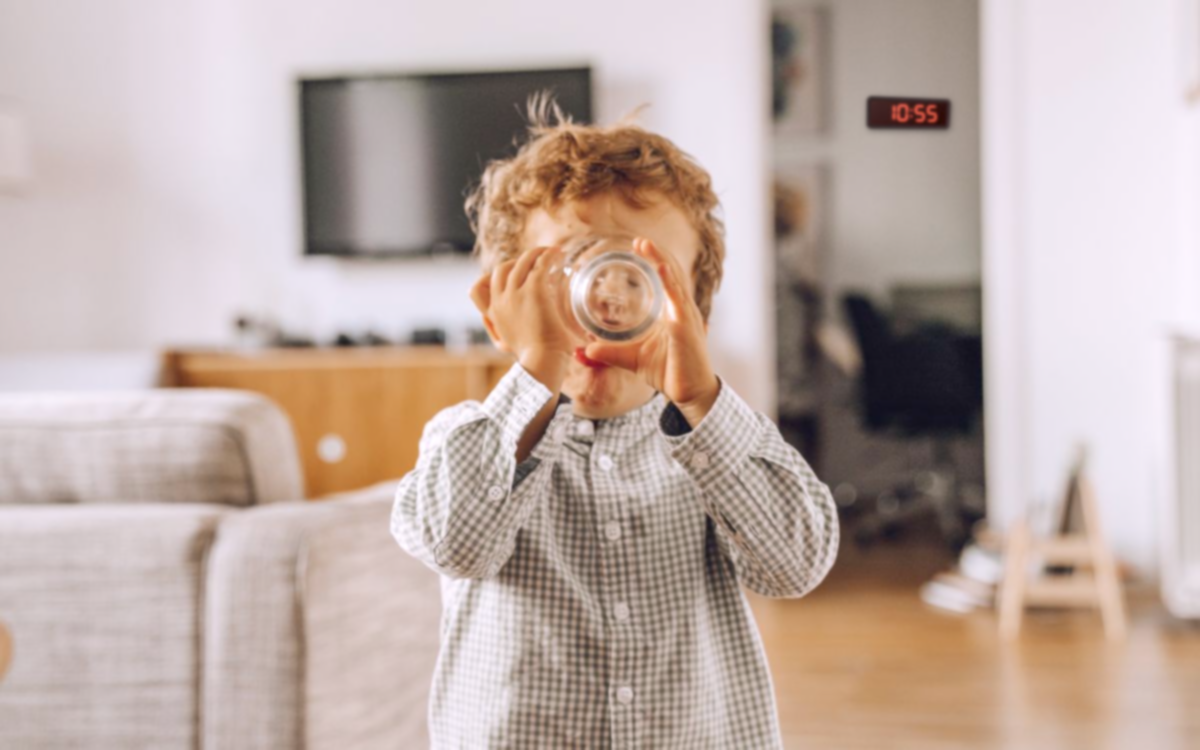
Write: 10:55
